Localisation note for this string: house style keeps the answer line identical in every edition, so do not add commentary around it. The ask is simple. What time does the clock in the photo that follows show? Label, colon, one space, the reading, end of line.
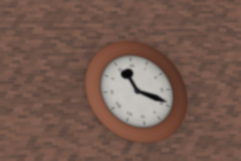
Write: 11:19
